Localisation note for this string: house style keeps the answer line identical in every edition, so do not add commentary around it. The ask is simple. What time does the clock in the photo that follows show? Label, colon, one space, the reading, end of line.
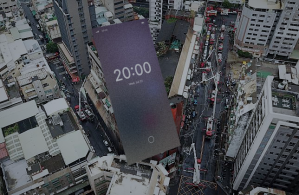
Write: 20:00
